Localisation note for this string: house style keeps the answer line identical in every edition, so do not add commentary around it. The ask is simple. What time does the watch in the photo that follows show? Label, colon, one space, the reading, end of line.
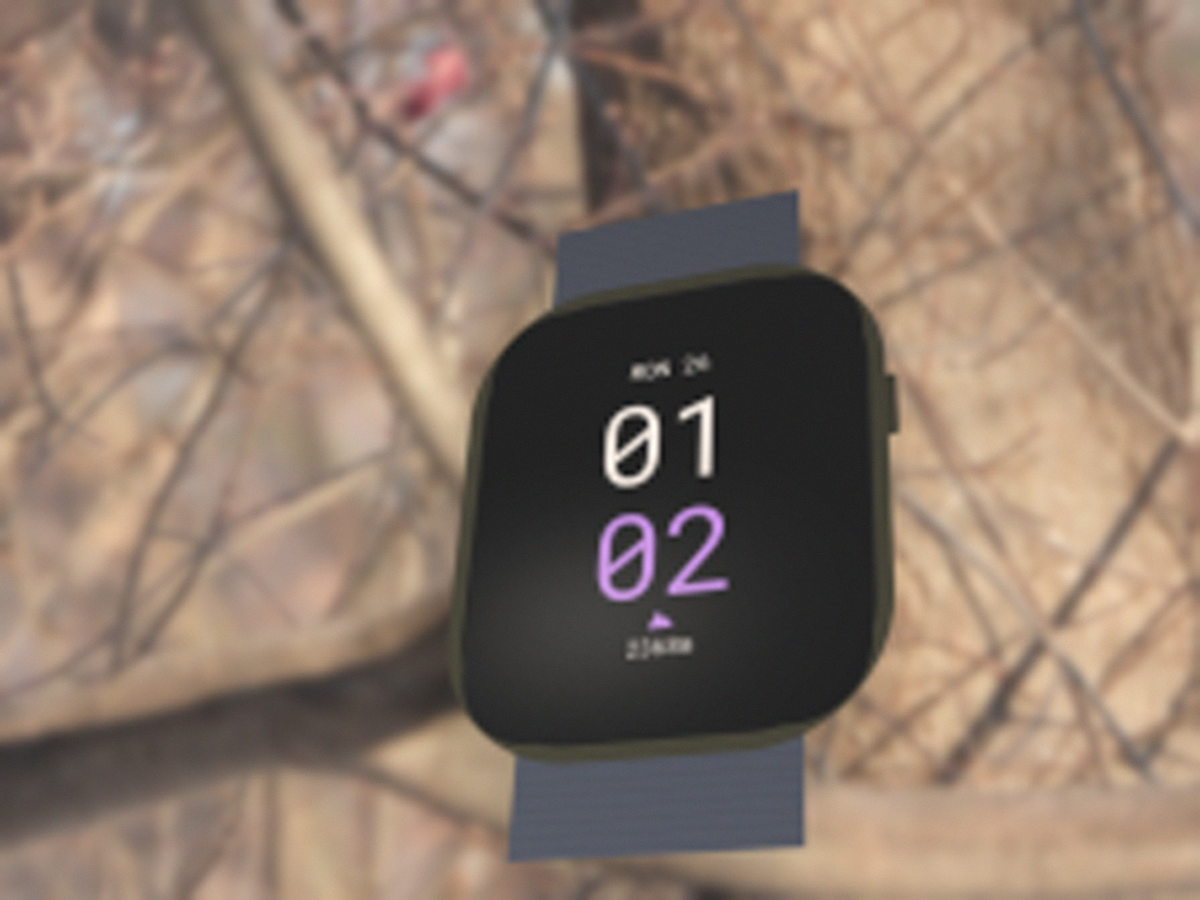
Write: 1:02
